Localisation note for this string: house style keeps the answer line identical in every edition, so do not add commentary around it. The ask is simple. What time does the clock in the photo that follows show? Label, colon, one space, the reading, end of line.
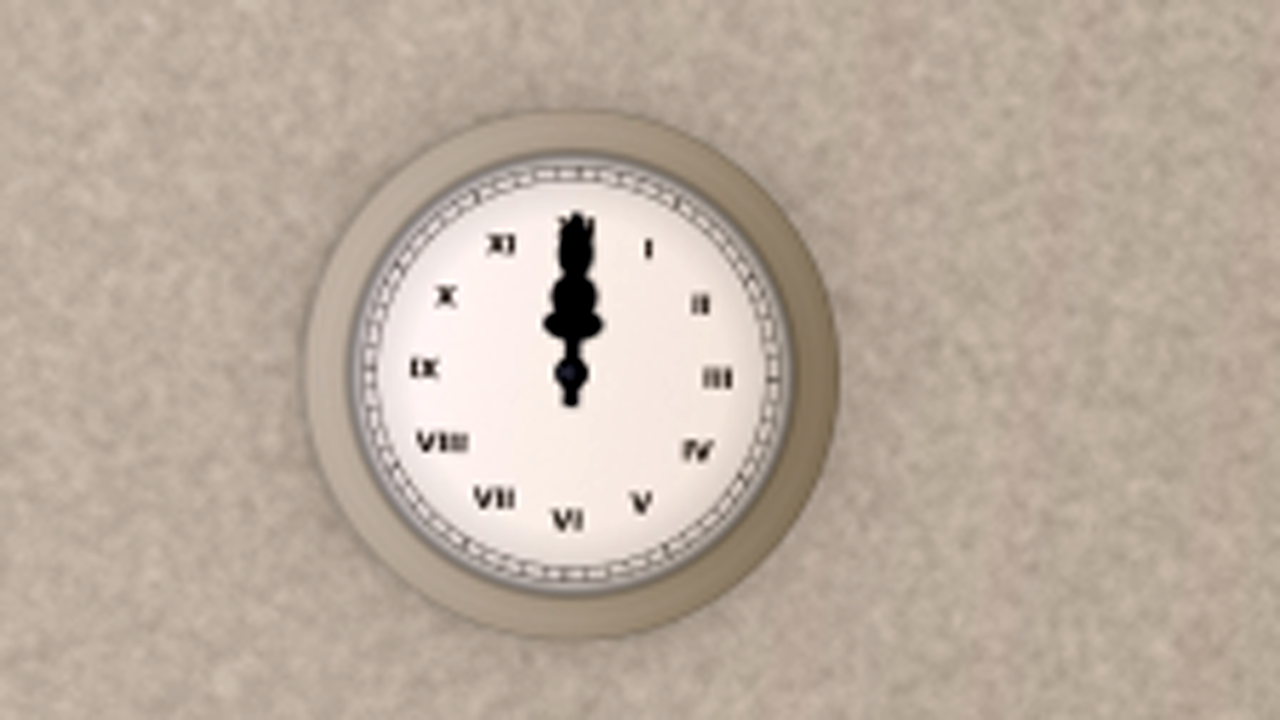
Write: 12:00
